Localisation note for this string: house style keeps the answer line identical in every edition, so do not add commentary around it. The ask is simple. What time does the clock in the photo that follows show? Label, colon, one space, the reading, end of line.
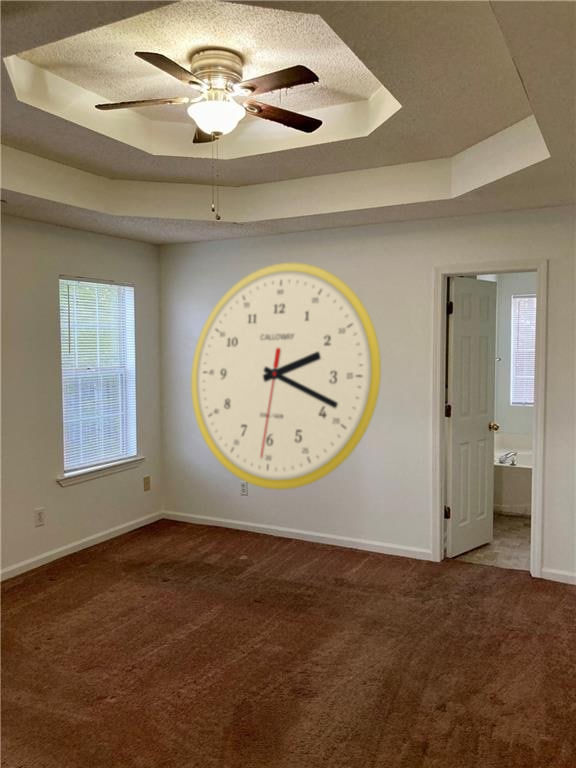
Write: 2:18:31
